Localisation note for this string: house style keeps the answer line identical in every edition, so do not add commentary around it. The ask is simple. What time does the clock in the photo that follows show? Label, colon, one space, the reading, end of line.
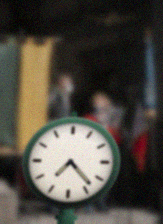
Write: 7:23
